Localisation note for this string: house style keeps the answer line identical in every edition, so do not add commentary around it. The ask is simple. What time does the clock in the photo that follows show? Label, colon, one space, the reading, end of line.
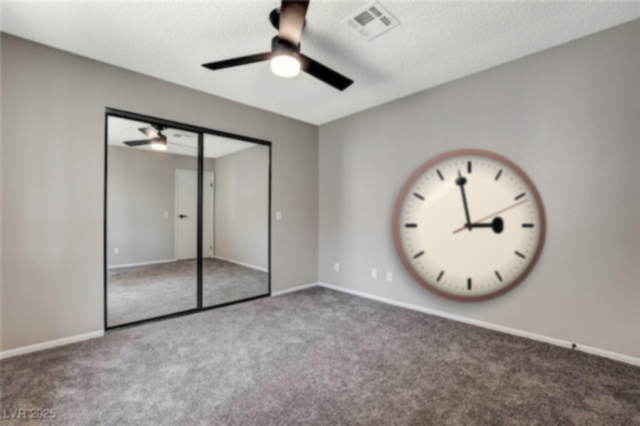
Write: 2:58:11
